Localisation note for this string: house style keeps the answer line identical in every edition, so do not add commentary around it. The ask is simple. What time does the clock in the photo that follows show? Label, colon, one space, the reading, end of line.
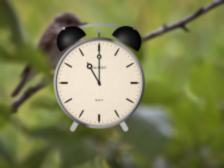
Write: 11:00
